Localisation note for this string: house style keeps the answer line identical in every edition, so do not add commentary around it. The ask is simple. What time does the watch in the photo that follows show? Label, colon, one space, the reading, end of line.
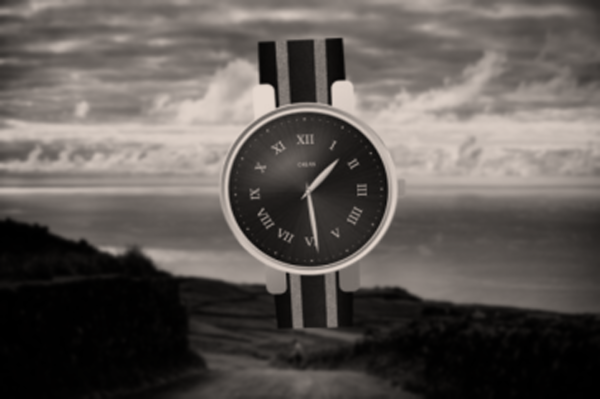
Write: 1:29
